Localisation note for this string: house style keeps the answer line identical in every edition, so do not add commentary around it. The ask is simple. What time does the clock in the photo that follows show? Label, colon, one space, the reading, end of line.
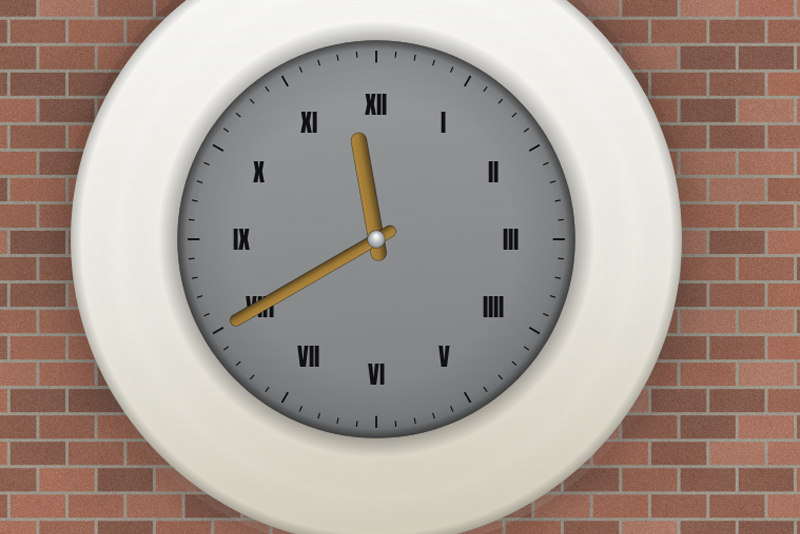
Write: 11:40
